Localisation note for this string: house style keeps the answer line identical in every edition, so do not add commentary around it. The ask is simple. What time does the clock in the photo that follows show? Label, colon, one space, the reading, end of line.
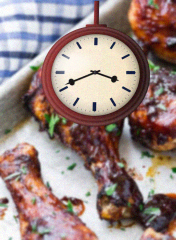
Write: 3:41
